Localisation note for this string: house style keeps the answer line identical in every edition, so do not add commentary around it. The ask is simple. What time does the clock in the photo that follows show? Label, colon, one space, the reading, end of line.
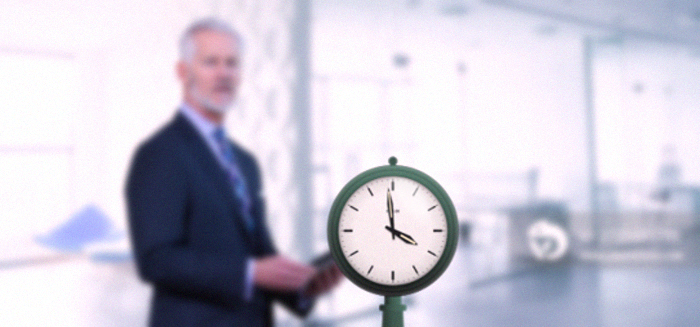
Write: 3:59
